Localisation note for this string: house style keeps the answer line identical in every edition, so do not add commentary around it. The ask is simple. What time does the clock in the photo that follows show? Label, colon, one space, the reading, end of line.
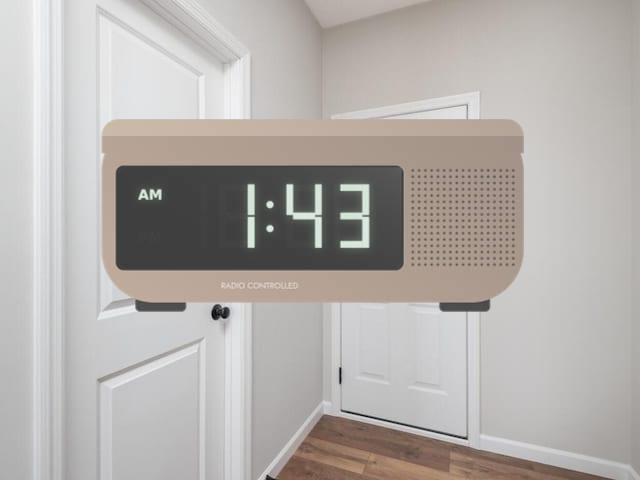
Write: 1:43
